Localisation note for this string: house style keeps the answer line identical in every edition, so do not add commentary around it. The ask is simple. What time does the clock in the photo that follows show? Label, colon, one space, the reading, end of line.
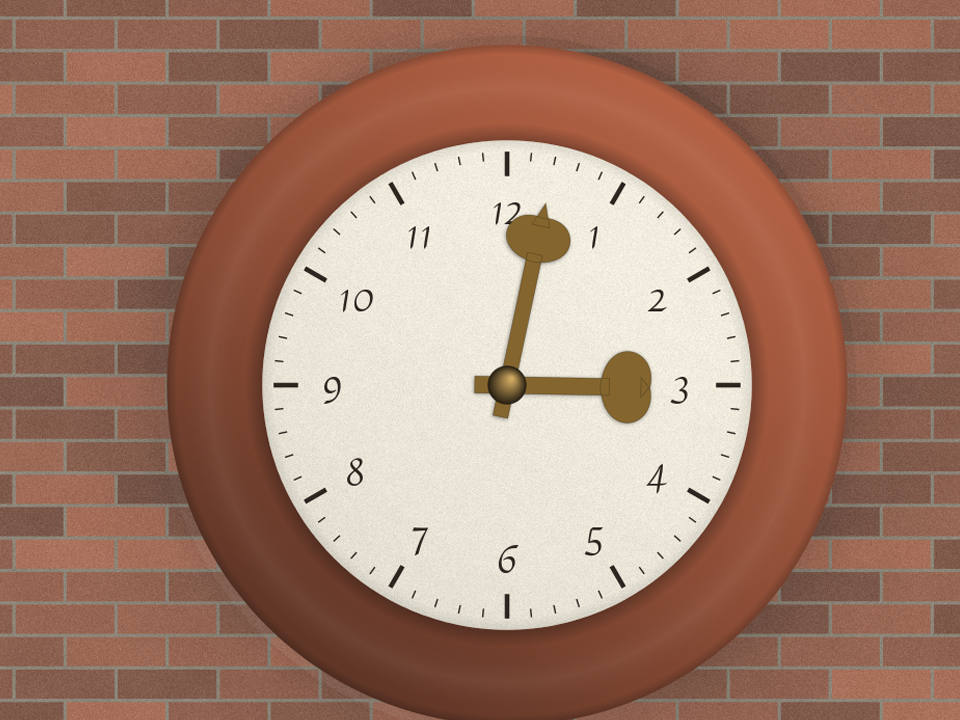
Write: 3:02
